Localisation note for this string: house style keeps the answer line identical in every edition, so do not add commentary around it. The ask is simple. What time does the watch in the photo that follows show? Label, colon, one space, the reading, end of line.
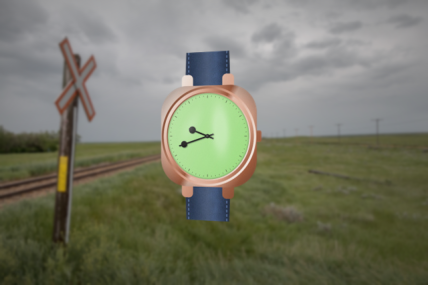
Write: 9:42
